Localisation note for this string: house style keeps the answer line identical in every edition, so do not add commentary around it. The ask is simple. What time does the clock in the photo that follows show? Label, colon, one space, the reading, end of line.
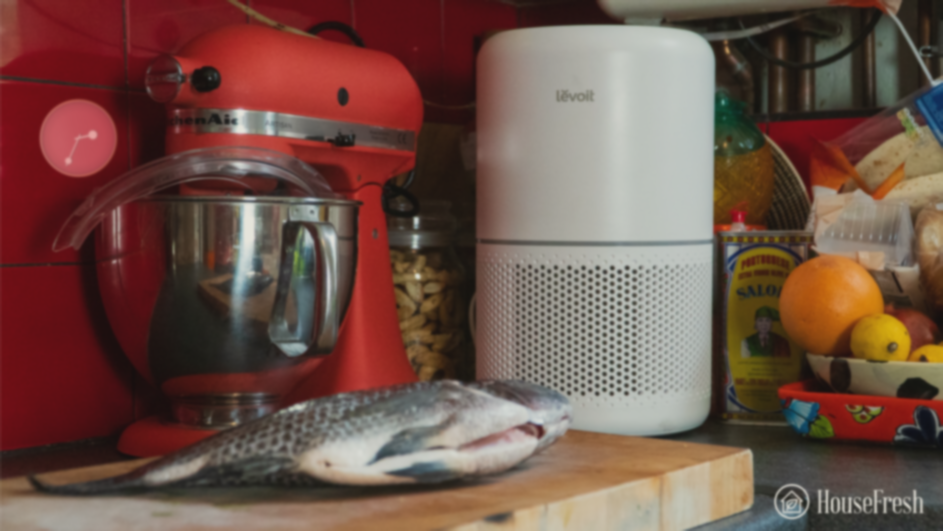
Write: 2:34
